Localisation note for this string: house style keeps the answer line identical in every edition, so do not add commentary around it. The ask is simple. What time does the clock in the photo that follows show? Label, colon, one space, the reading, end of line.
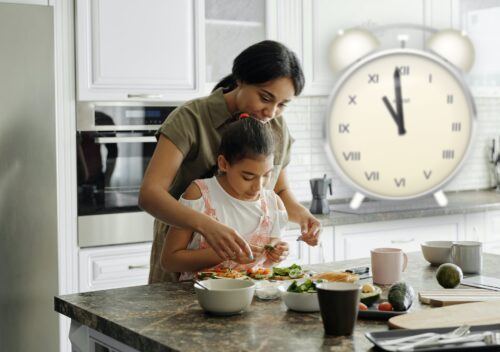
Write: 10:59
